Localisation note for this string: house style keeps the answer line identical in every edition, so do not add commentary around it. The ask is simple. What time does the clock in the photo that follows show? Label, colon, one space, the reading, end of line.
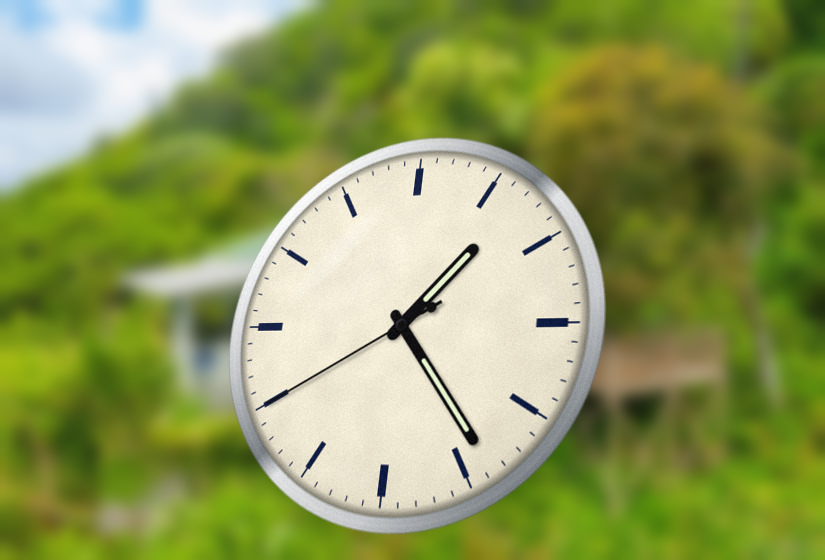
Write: 1:23:40
